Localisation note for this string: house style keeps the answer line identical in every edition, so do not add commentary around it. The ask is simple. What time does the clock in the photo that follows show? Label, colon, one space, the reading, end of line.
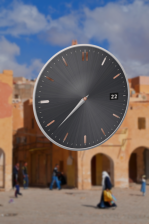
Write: 7:38
